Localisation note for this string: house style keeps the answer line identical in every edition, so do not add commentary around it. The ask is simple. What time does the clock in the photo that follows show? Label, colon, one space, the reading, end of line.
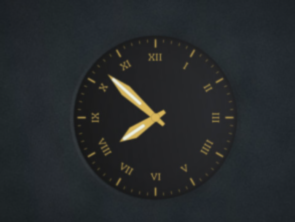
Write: 7:52
